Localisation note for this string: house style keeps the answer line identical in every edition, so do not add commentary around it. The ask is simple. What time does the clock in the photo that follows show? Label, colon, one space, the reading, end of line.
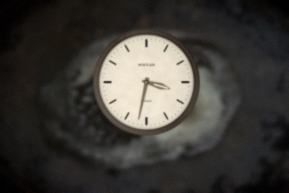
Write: 3:32
